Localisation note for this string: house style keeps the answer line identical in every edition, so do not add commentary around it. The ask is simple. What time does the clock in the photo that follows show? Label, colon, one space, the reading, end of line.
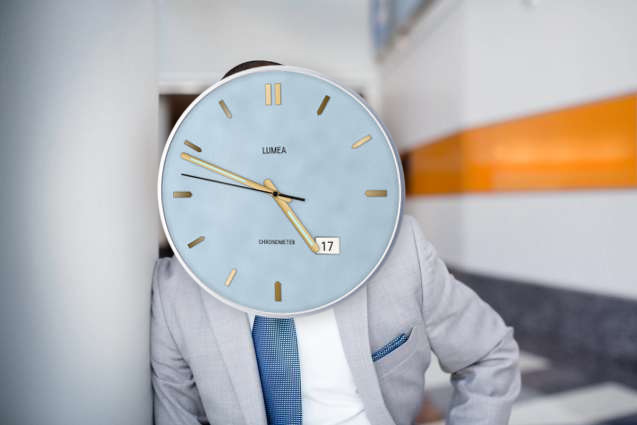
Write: 4:48:47
